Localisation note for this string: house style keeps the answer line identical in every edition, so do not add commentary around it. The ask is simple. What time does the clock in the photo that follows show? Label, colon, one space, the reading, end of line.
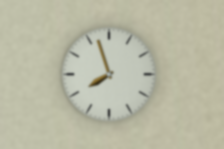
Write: 7:57
